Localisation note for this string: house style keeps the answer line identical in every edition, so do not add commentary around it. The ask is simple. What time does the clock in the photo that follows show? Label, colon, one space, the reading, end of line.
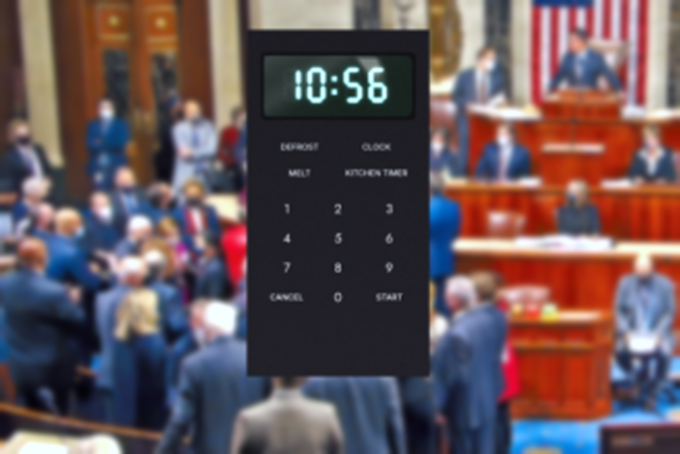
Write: 10:56
